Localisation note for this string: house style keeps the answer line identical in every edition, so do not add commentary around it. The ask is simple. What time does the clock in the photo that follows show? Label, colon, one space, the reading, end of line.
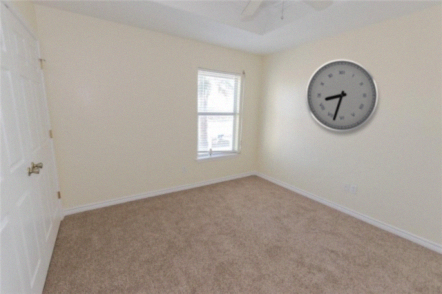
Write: 8:33
